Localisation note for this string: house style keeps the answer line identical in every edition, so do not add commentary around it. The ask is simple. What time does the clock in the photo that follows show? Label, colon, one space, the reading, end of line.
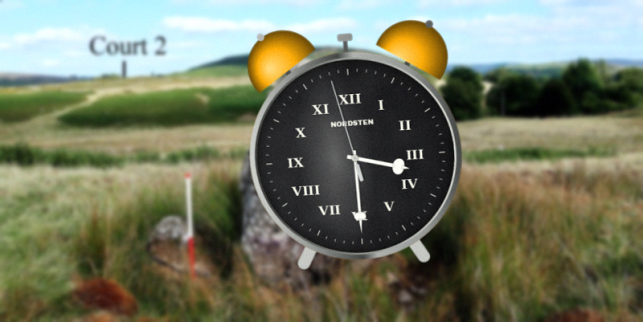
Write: 3:29:58
